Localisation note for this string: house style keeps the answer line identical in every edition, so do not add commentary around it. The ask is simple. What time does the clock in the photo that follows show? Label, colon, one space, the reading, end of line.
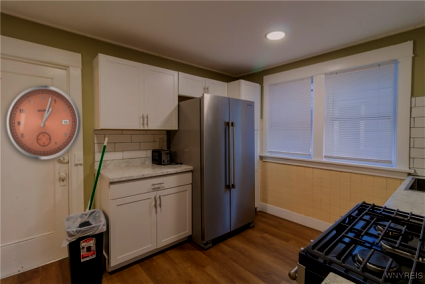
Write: 1:03
